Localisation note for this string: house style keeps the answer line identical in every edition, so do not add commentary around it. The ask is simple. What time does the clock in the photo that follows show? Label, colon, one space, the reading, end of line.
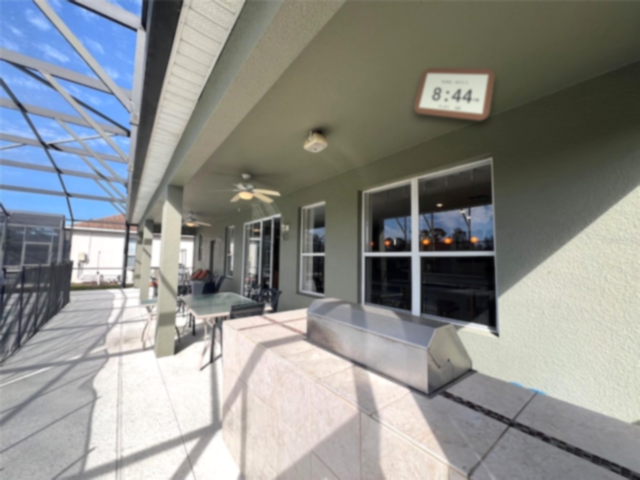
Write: 8:44
